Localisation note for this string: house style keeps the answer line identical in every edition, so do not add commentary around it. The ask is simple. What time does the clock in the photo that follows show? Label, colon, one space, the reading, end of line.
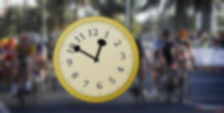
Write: 12:51
